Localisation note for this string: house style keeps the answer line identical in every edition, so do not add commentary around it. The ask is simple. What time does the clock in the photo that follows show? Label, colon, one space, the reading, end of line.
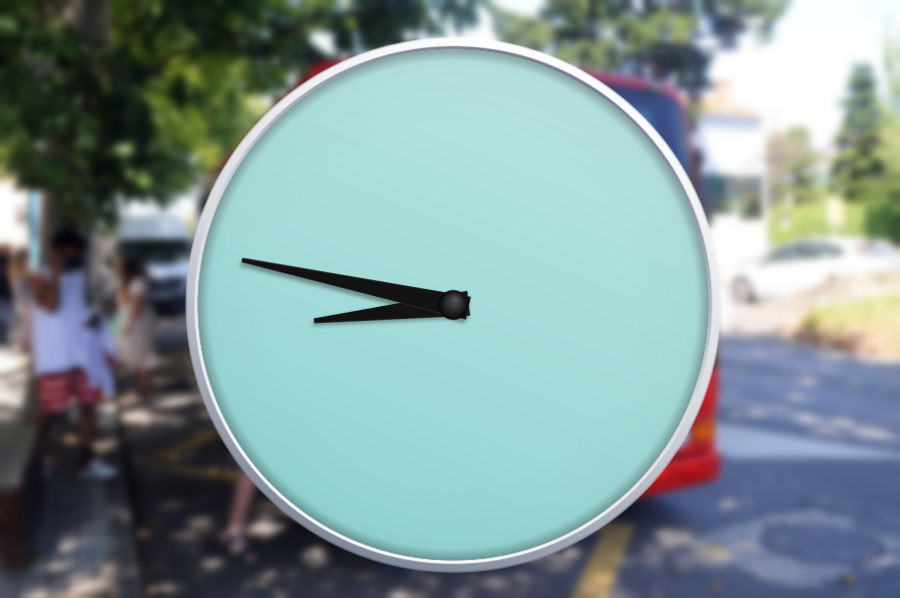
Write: 8:47
